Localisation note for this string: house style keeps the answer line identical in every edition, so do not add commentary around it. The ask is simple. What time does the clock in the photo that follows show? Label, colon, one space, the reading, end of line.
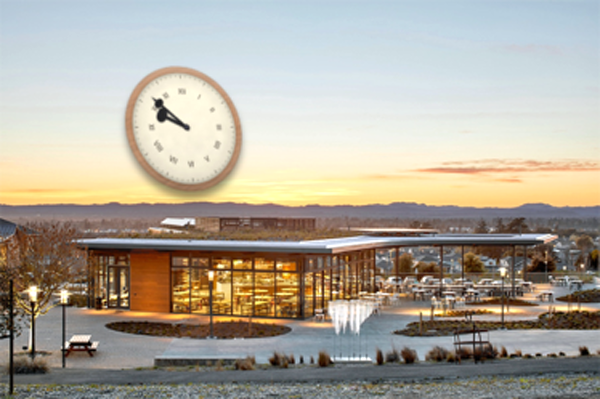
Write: 9:52
